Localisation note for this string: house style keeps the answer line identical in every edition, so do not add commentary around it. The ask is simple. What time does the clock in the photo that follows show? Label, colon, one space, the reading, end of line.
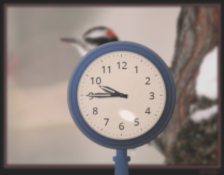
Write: 9:45
